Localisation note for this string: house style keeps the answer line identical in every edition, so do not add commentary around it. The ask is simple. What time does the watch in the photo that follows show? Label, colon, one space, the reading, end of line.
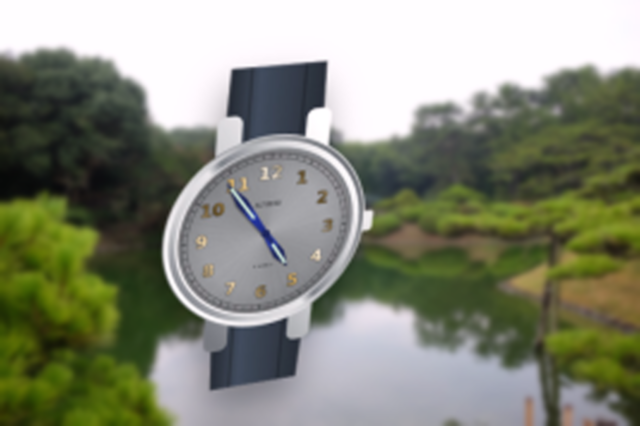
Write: 4:54
